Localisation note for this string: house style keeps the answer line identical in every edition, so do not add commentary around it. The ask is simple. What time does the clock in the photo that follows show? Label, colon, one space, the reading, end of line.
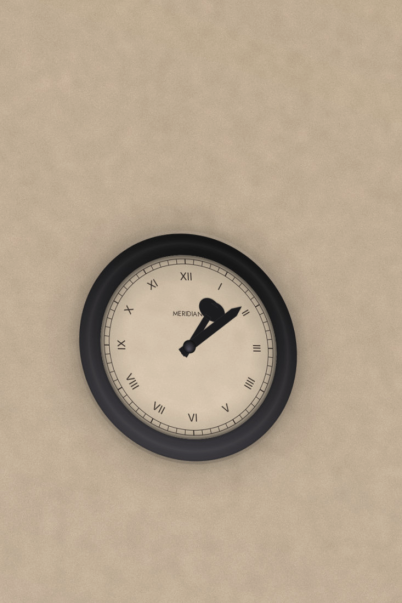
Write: 1:09
